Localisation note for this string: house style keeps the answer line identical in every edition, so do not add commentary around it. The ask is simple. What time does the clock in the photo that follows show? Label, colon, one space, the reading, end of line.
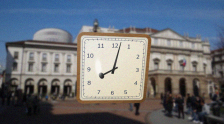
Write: 8:02
